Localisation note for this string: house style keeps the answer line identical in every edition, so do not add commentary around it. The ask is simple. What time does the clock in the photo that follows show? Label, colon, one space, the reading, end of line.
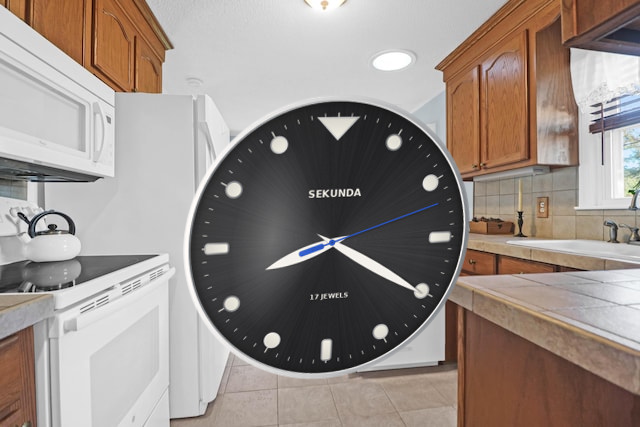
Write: 8:20:12
